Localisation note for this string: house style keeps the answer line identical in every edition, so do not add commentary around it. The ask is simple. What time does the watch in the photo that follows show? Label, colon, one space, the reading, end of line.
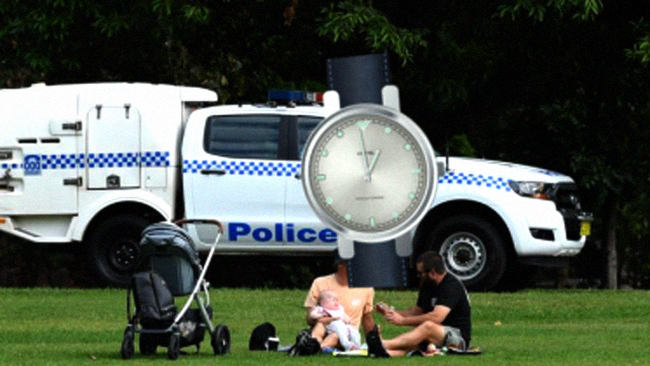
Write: 12:59
